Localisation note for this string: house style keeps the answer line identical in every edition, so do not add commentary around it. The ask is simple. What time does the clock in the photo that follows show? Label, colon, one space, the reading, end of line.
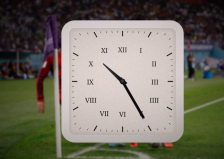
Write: 10:25
